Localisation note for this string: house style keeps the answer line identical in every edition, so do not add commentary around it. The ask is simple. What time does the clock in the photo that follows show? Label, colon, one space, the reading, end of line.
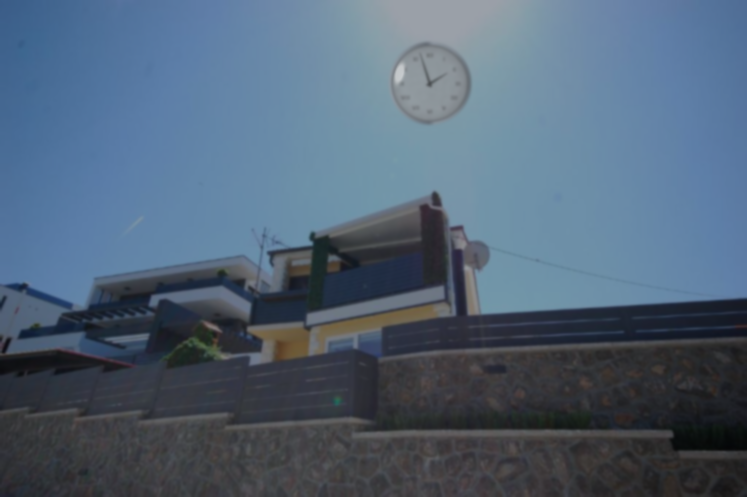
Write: 1:57
